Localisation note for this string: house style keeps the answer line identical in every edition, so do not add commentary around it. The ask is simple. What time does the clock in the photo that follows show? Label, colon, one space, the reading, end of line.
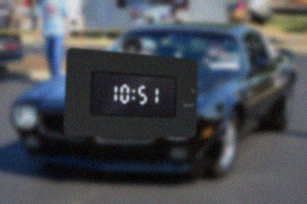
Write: 10:51
